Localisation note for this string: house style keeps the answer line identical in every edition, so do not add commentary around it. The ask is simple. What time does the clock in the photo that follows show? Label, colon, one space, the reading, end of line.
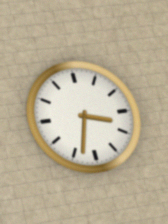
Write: 3:33
